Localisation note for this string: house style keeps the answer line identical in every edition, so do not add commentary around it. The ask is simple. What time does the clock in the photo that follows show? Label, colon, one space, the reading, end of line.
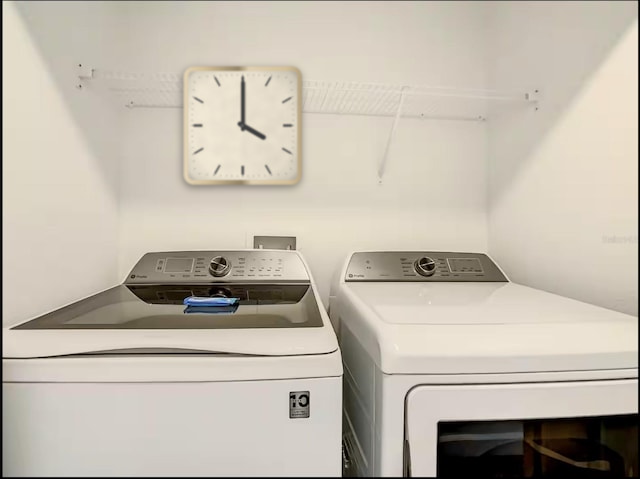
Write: 4:00
